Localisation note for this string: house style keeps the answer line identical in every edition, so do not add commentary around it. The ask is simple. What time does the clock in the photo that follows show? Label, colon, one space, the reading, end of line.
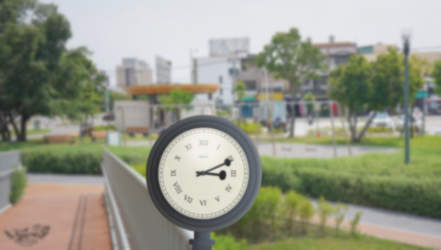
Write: 3:11
